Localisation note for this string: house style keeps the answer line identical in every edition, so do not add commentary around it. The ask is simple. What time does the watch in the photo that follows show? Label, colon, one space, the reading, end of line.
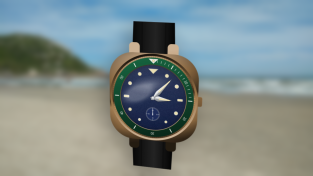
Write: 3:07
